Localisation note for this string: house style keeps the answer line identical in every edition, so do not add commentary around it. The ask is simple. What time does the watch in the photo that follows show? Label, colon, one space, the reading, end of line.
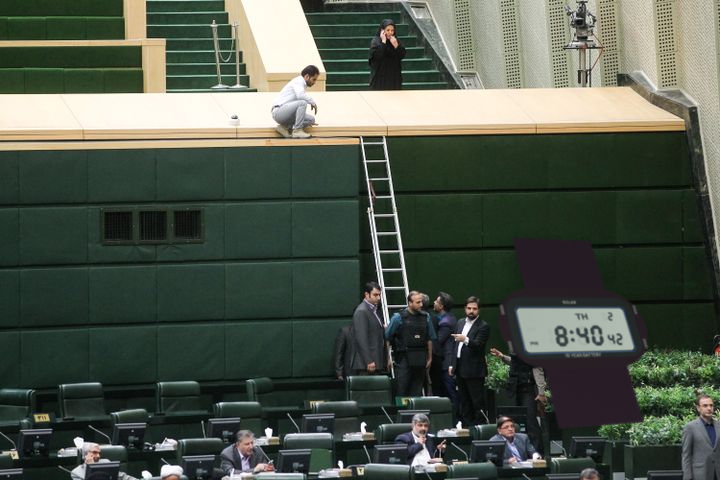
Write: 8:40:42
